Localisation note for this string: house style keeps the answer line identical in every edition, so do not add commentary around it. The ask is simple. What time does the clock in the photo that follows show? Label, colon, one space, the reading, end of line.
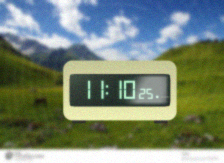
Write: 11:10:25
